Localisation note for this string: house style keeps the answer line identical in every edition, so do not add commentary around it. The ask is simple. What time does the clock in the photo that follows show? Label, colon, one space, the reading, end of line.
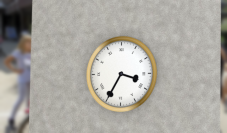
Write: 3:35
